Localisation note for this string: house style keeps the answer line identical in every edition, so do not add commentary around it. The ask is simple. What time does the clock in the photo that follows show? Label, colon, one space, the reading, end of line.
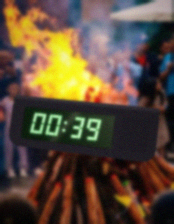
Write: 0:39
